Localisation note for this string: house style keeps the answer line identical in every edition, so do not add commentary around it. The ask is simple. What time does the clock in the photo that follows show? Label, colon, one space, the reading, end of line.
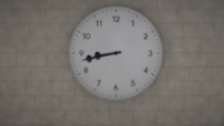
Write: 8:43
